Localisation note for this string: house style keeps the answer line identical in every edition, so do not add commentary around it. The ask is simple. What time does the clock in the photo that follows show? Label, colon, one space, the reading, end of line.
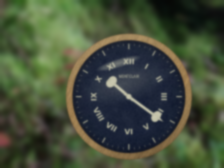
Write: 10:21
